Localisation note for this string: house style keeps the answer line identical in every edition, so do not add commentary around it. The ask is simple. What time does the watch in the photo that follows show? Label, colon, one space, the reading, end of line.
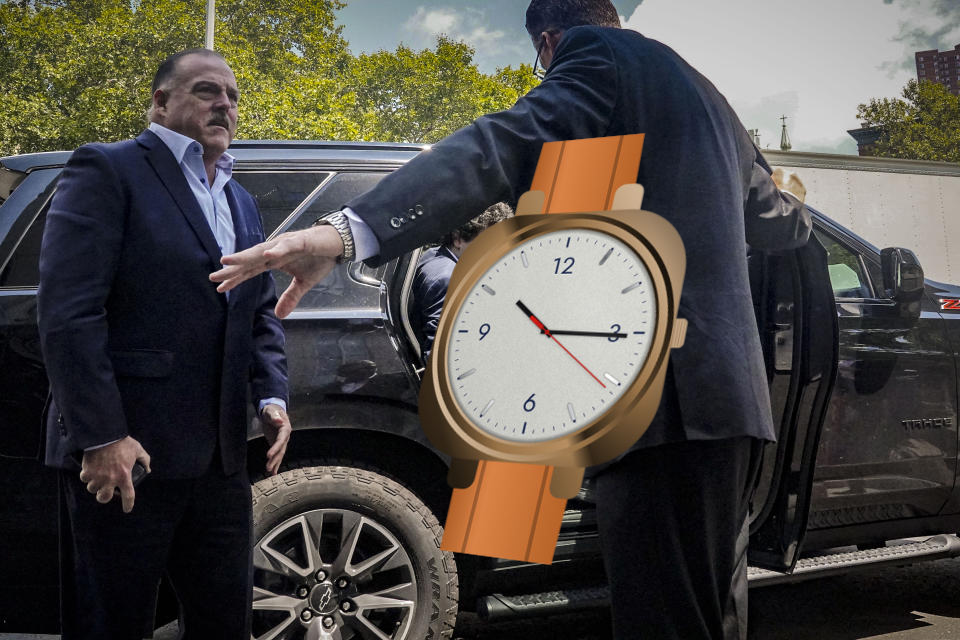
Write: 10:15:21
